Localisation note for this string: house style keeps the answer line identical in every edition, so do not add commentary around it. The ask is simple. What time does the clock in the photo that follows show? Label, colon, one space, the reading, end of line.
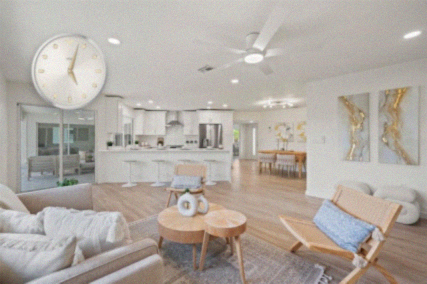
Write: 5:03
